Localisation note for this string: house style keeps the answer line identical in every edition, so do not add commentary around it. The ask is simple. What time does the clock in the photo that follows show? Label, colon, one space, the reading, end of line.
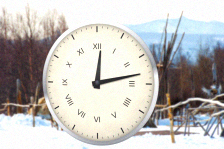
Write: 12:13
